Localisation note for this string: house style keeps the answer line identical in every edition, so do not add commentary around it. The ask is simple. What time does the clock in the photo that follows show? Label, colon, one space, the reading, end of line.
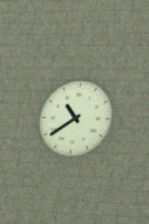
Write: 10:39
